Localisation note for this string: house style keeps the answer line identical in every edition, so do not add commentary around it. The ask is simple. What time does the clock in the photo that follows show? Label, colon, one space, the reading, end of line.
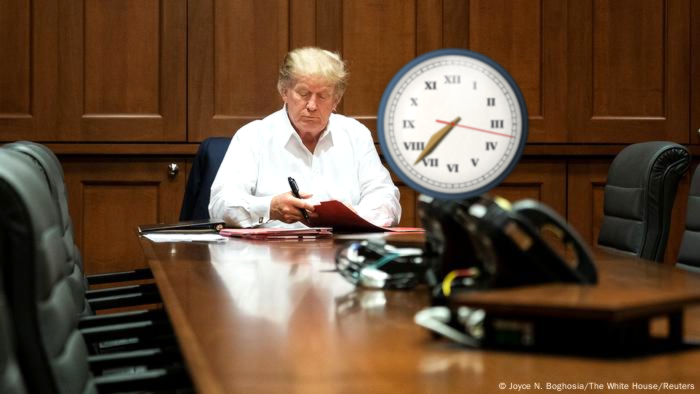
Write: 7:37:17
